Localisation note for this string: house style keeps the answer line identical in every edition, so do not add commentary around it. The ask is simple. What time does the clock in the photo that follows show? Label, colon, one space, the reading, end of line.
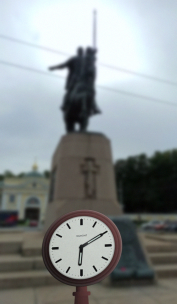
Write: 6:10
